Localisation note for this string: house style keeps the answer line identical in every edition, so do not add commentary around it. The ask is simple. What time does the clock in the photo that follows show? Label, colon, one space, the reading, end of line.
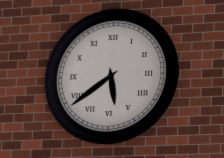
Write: 5:39
